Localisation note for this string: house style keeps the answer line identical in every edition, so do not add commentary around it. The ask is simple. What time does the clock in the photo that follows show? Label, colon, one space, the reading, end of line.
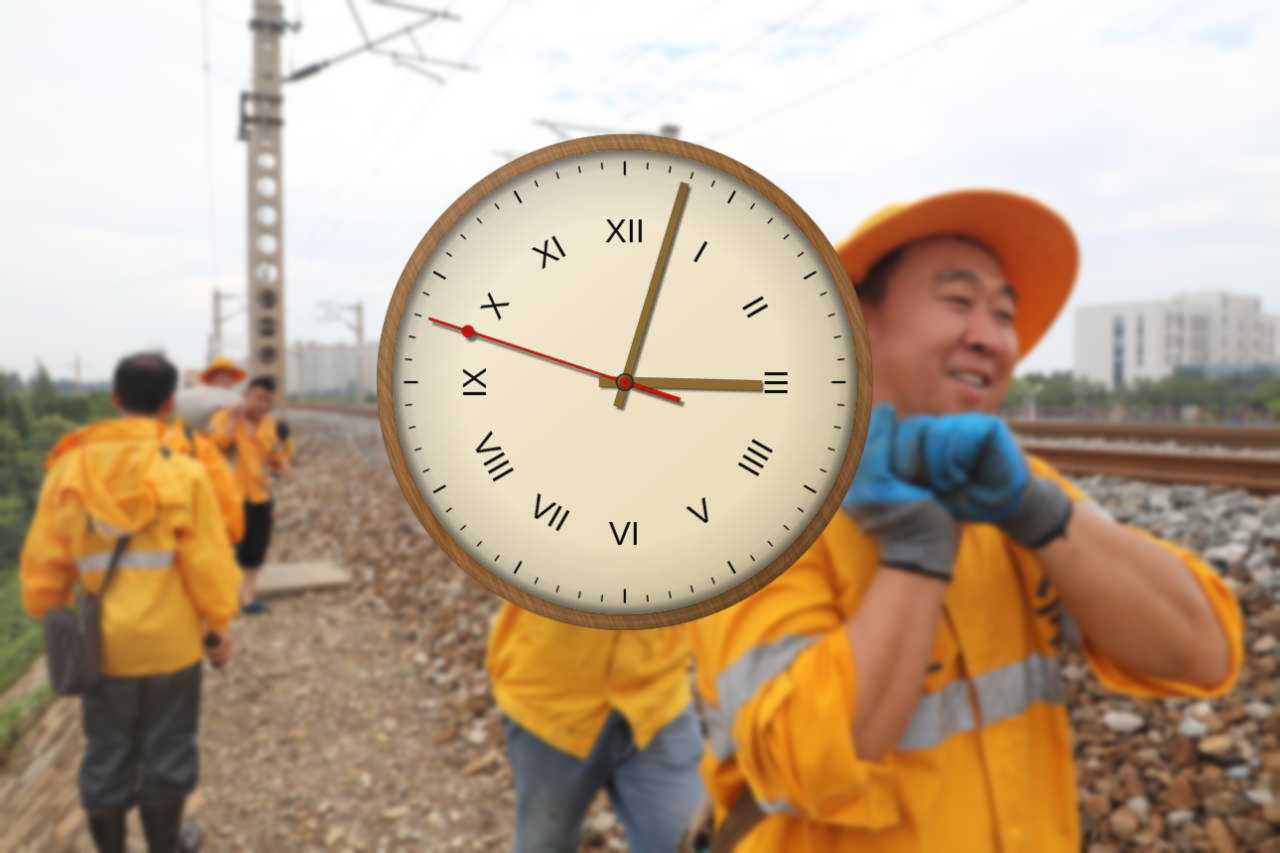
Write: 3:02:48
